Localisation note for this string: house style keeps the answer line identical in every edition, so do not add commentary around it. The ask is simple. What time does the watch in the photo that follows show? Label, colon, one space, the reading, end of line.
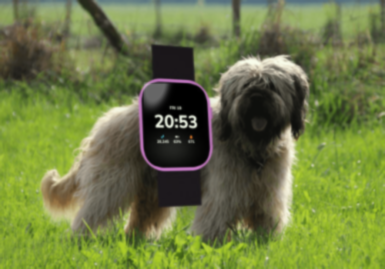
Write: 20:53
